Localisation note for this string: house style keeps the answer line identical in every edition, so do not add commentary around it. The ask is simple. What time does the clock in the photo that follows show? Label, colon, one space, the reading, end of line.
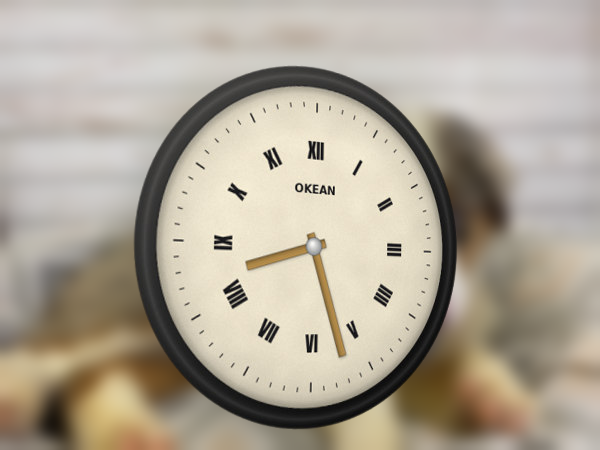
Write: 8:27
